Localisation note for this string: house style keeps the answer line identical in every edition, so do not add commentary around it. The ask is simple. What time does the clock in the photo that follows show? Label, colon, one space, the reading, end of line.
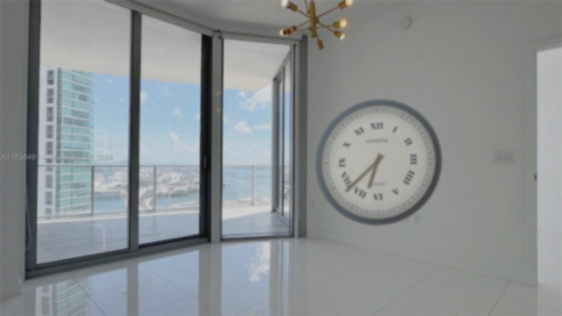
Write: 6:38
